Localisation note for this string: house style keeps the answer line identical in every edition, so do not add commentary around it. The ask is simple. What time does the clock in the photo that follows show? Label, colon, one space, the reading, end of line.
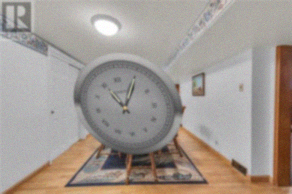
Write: 11:05
